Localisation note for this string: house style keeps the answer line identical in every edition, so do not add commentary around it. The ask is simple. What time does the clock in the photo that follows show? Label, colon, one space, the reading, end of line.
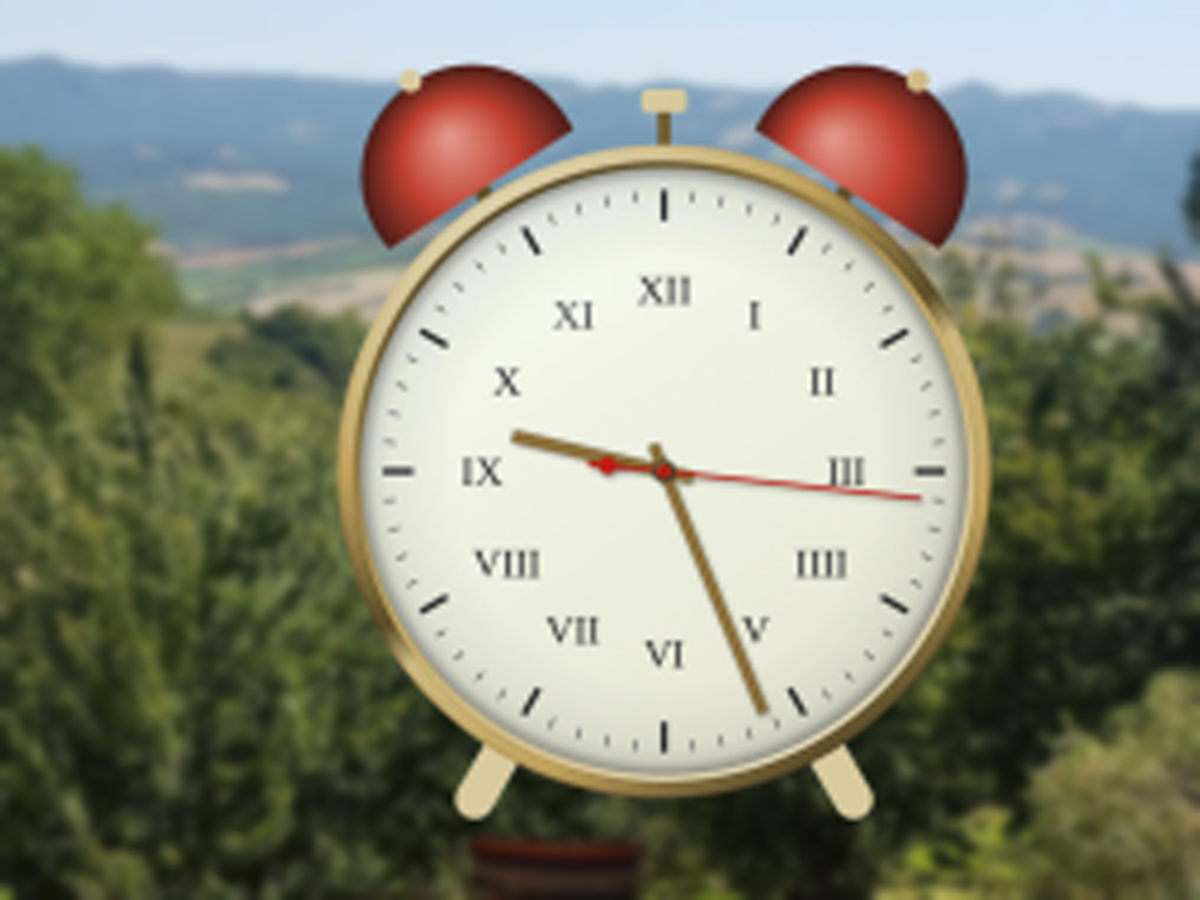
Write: 9:26:16
